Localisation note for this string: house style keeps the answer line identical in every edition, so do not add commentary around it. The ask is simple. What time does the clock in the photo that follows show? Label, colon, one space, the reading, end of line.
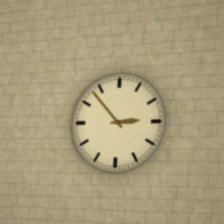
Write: 2:53
